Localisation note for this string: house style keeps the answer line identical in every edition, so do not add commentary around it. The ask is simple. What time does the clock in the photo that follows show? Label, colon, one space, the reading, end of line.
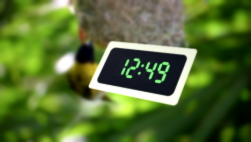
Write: 12:49
